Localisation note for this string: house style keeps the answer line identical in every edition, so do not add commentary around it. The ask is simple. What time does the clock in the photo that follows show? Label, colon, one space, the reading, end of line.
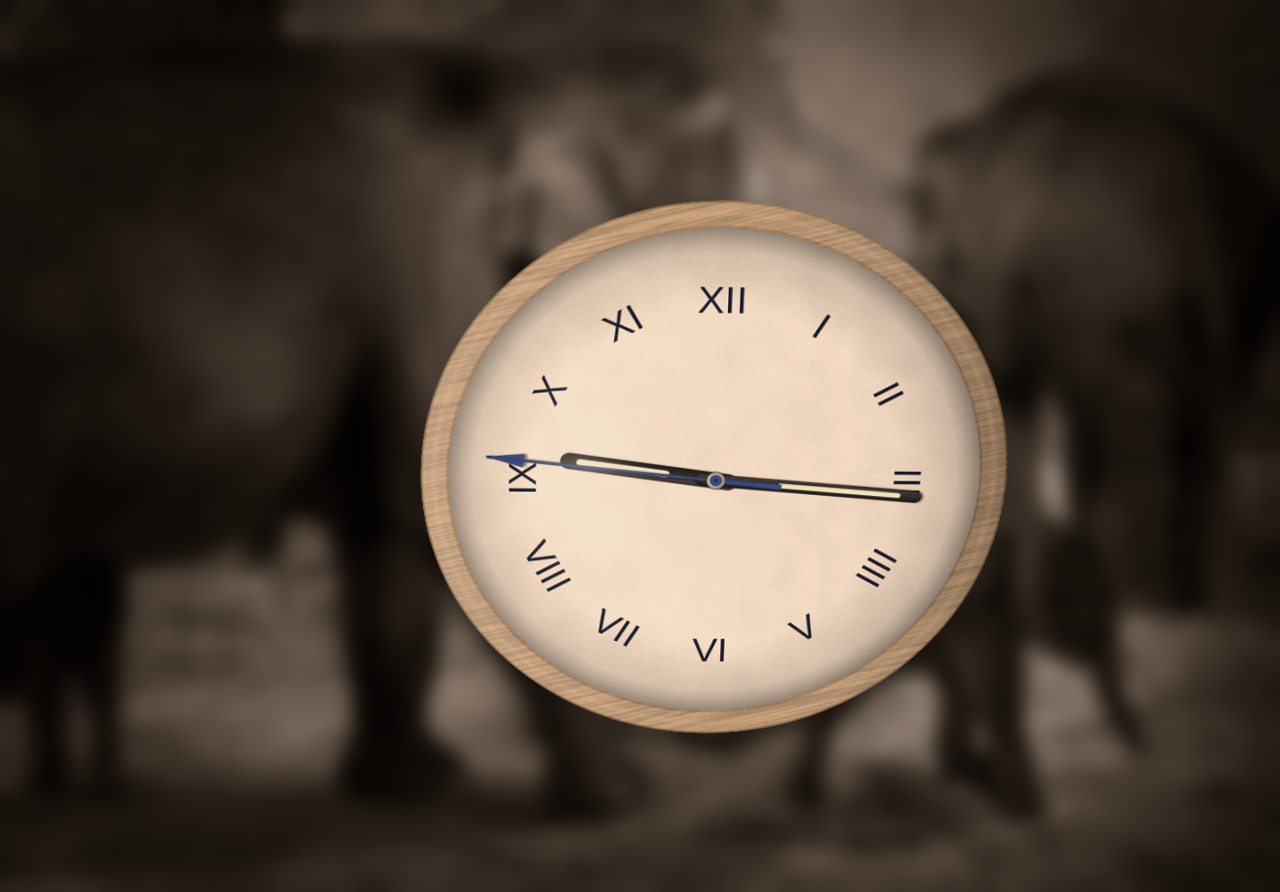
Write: 9:15:46
